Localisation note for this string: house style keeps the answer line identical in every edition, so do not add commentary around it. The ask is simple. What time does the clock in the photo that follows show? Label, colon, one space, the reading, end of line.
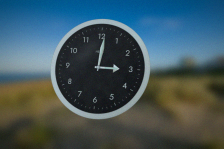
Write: 3:01
